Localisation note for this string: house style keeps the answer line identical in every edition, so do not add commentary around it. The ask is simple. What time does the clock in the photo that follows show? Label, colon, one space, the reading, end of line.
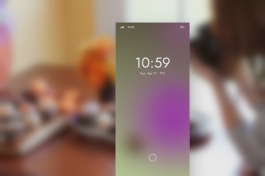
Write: 10:59
